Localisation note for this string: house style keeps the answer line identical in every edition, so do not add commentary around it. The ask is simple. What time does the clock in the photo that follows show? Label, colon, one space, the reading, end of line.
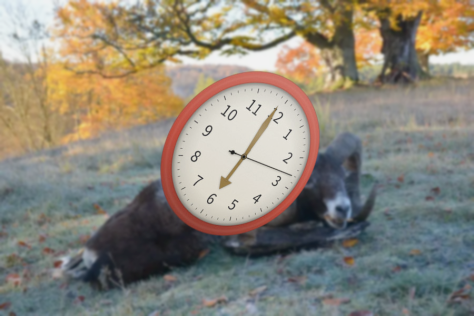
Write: 5:59:13
